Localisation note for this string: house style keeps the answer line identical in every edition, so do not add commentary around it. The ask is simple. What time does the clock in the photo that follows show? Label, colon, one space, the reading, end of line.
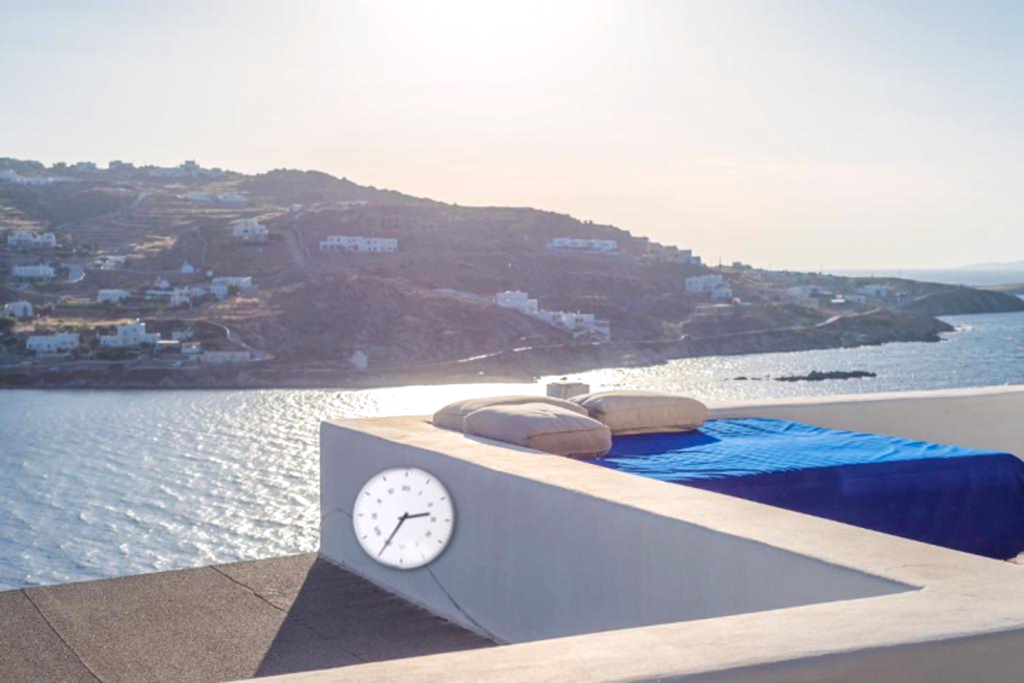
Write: 2:35
